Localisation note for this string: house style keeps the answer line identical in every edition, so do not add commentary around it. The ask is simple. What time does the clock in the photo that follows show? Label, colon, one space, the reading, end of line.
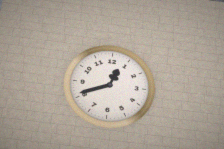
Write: 12:41
